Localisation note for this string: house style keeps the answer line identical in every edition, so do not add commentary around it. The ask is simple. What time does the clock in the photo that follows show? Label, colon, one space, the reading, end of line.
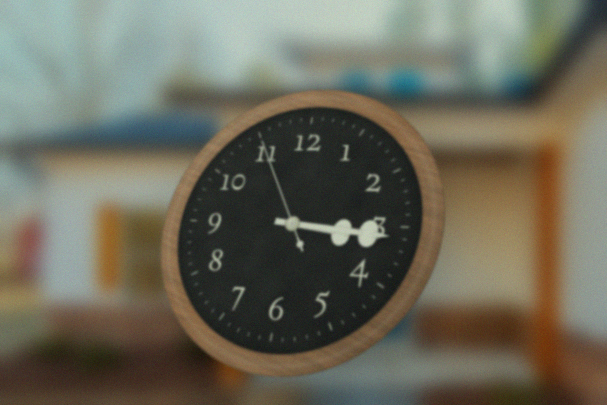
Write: 3:15:55
